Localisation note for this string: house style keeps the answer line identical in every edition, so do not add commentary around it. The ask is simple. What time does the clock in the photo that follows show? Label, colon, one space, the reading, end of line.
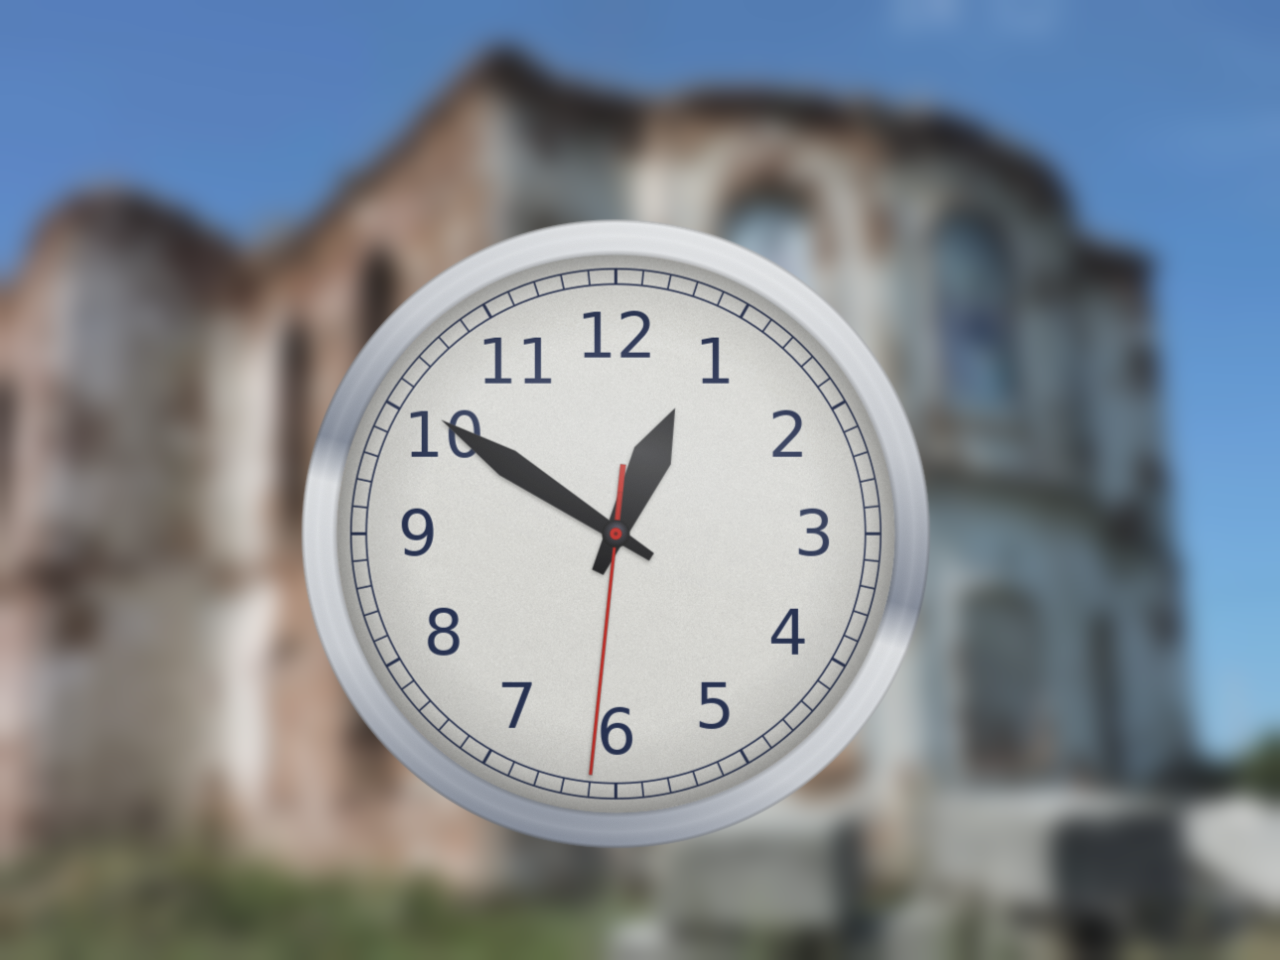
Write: 12:50:31
